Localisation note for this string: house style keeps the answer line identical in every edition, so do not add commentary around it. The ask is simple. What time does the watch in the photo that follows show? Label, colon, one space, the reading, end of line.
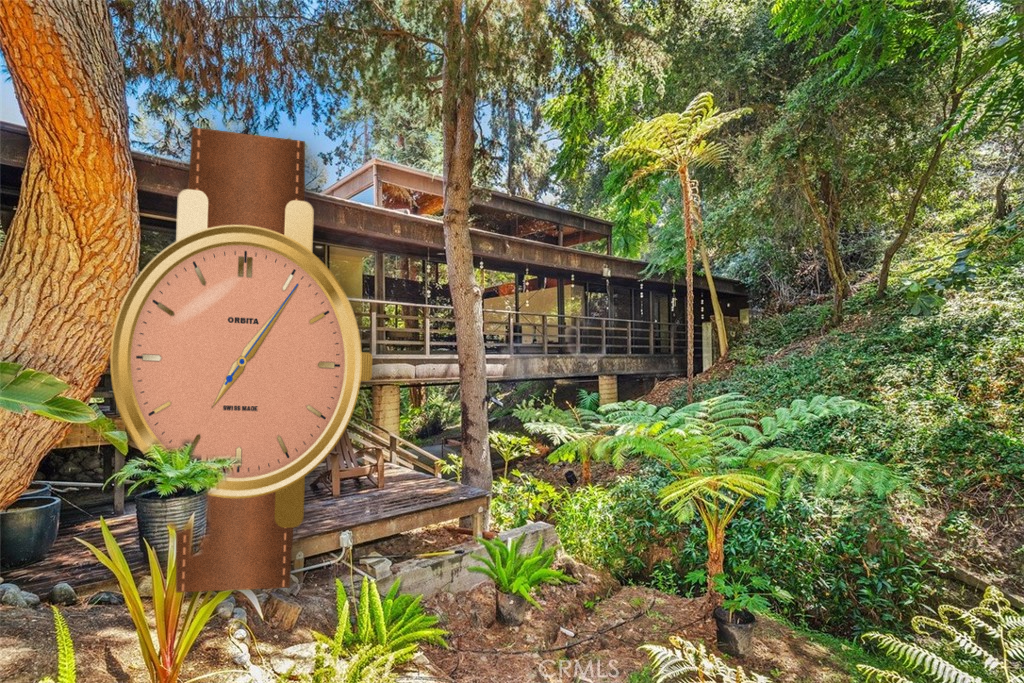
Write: 7:06:06
